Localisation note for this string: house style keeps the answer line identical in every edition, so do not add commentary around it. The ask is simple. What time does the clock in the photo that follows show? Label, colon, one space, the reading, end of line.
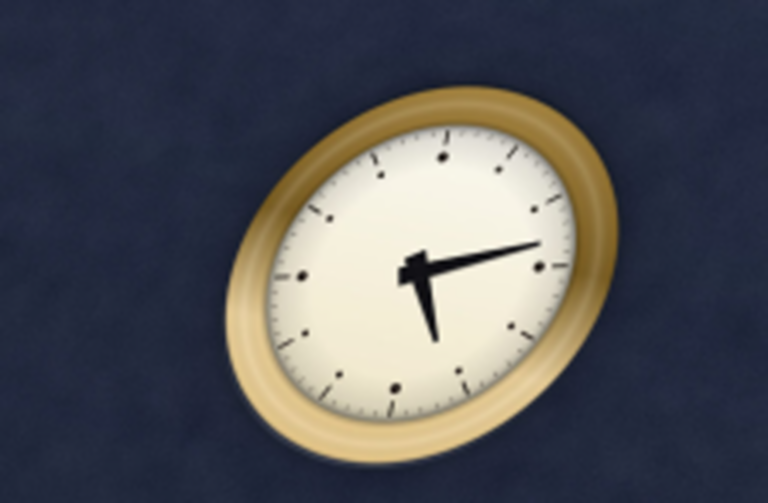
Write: 5:13
